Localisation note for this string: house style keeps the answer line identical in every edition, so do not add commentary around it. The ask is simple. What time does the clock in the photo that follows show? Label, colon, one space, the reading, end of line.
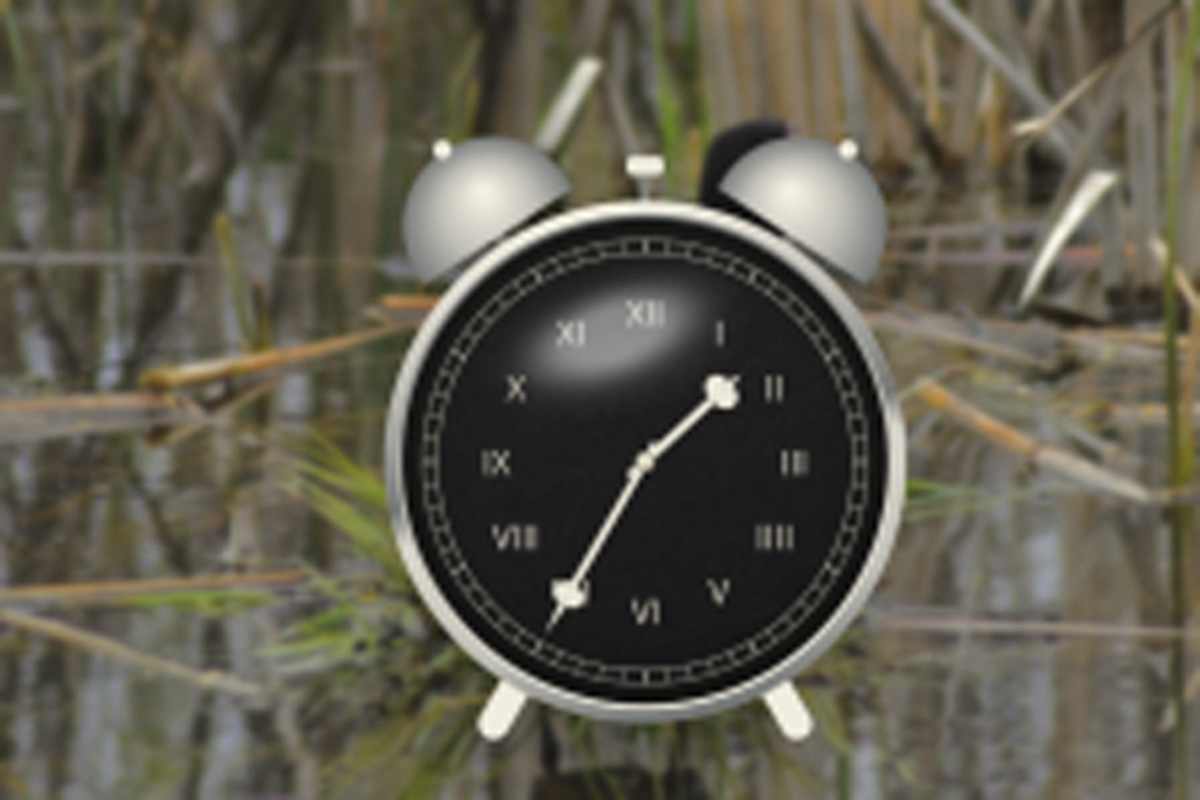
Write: 1:35
